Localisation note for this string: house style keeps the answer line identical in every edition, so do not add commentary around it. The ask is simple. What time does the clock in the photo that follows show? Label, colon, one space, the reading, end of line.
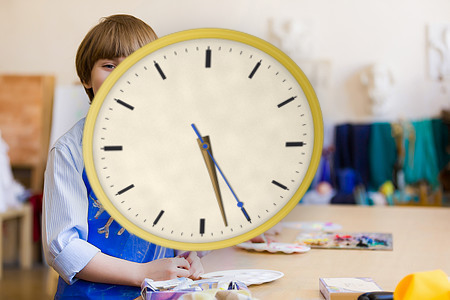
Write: 5:27:25
